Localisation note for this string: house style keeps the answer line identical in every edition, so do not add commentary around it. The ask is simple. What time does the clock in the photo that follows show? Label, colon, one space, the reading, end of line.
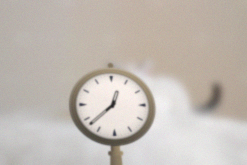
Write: 12:38
